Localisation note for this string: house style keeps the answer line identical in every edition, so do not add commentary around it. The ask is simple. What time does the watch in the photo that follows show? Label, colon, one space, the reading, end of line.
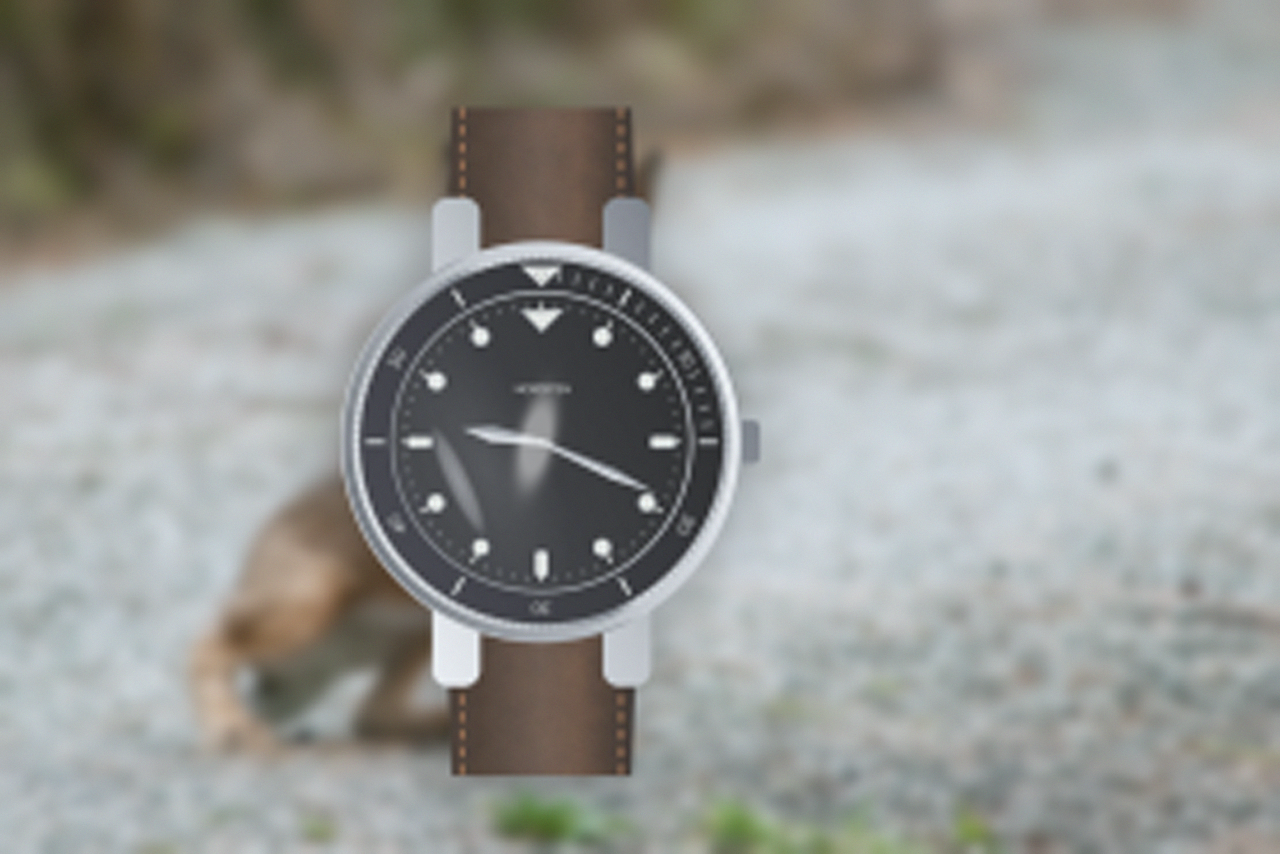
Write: 9:19
